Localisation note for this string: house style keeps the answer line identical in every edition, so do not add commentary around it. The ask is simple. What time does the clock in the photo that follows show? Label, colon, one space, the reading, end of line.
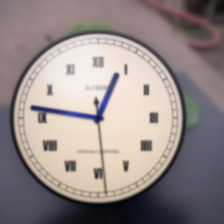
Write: 12:46:29
